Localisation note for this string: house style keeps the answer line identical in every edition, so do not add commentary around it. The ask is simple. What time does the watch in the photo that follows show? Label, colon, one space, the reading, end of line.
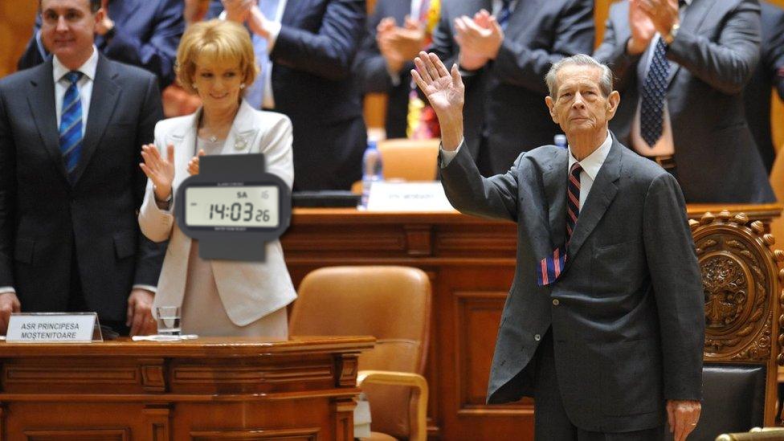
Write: 14:03:26
